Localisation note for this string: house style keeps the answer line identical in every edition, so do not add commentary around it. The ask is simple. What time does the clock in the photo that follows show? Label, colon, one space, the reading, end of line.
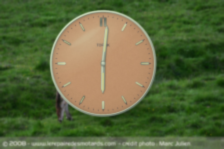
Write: 6:01
